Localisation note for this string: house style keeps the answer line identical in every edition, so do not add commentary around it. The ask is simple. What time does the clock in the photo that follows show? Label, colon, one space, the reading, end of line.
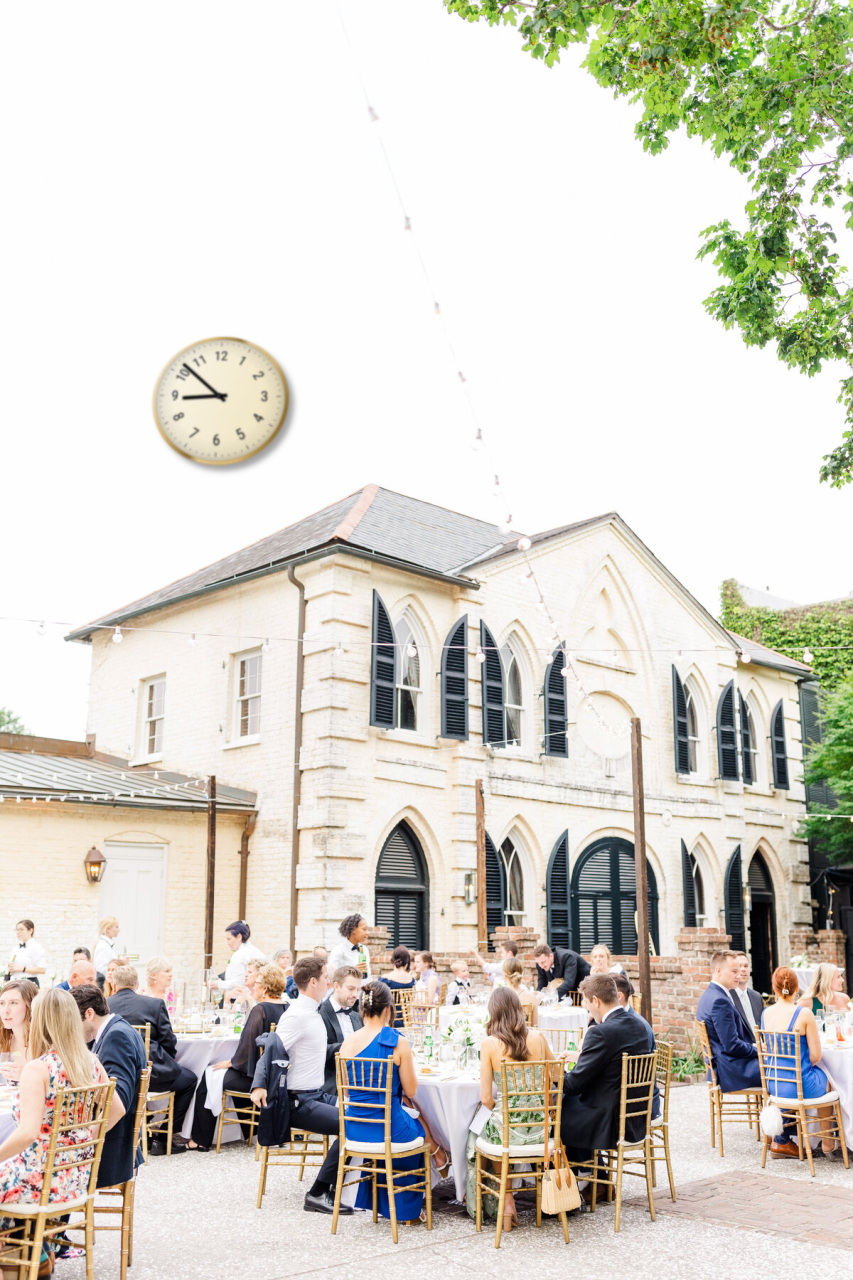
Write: 8:52
